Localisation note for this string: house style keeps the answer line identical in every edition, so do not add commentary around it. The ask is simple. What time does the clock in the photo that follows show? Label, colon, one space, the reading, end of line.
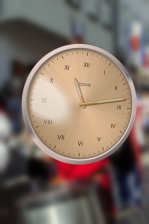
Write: 11:13
